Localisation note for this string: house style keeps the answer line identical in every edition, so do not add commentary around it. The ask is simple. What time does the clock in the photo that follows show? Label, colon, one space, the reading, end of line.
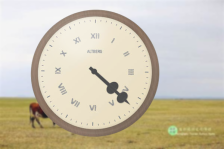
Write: 4:22
